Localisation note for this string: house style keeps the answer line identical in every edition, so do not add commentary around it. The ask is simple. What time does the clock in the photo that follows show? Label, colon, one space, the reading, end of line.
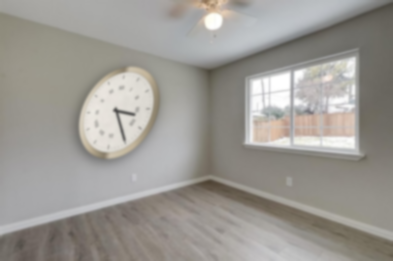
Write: 3:25
